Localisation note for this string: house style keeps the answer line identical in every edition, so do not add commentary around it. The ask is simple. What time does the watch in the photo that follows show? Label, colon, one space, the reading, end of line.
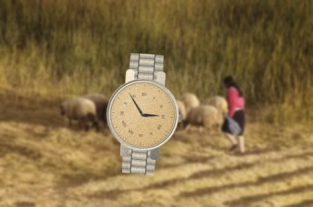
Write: 2:54
